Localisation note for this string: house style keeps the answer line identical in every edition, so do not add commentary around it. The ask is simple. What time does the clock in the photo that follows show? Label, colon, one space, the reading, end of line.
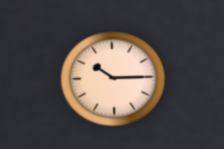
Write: 10:15
